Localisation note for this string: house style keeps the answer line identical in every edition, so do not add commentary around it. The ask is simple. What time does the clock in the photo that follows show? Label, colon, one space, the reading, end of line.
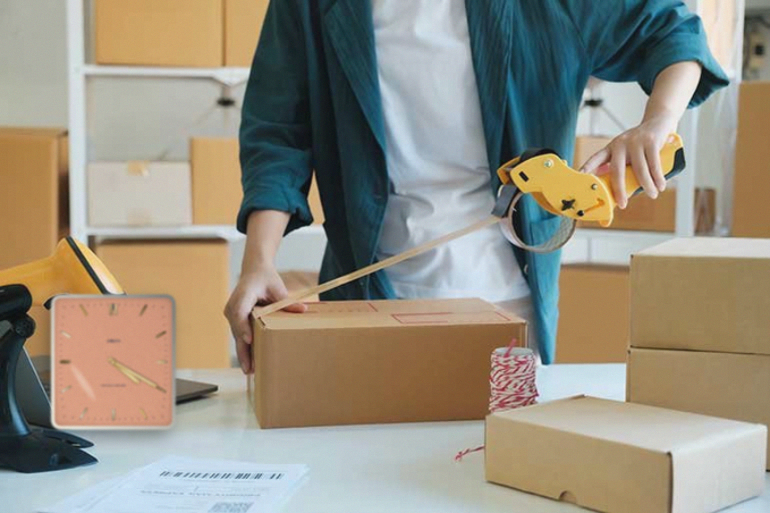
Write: 4:20
